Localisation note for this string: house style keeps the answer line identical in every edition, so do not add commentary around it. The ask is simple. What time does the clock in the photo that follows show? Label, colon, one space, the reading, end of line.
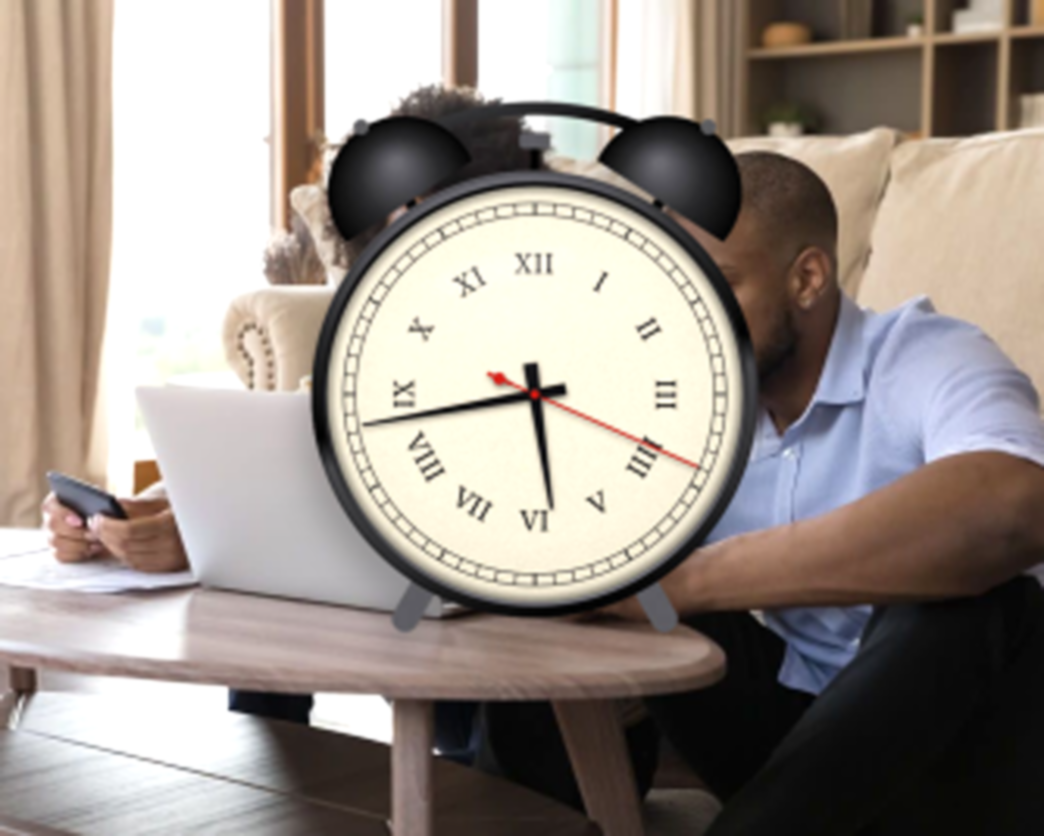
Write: 5:43:19
